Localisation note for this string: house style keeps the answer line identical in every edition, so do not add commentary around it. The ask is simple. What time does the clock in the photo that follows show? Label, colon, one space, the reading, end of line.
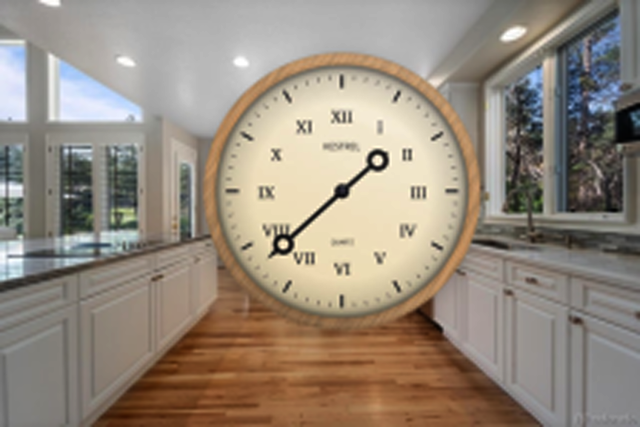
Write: 1:38
